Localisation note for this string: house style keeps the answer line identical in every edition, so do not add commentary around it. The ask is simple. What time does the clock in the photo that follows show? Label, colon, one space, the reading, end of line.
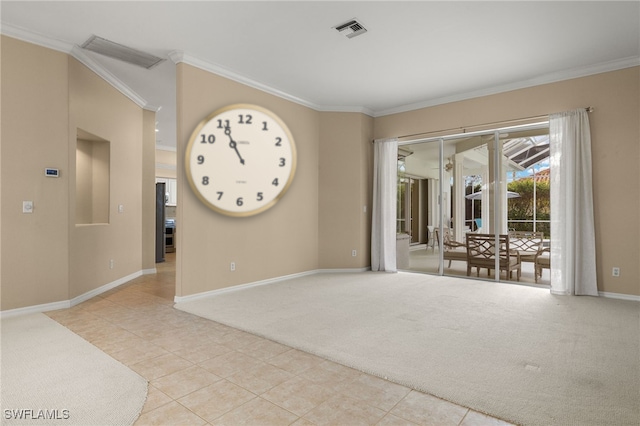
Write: 10:55
